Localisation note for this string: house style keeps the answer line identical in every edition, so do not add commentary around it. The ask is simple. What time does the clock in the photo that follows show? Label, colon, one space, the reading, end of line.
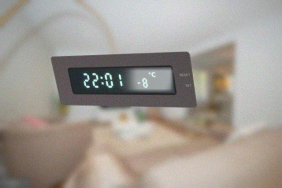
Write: 22:01
